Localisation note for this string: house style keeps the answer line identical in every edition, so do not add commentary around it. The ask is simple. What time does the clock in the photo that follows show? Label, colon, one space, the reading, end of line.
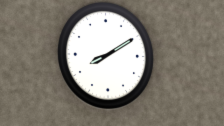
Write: 8:10
